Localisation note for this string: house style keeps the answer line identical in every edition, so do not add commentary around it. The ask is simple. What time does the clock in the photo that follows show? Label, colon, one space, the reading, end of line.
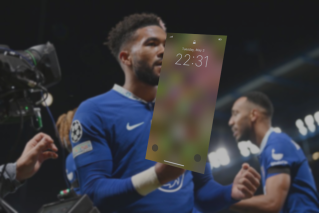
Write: 22:31
